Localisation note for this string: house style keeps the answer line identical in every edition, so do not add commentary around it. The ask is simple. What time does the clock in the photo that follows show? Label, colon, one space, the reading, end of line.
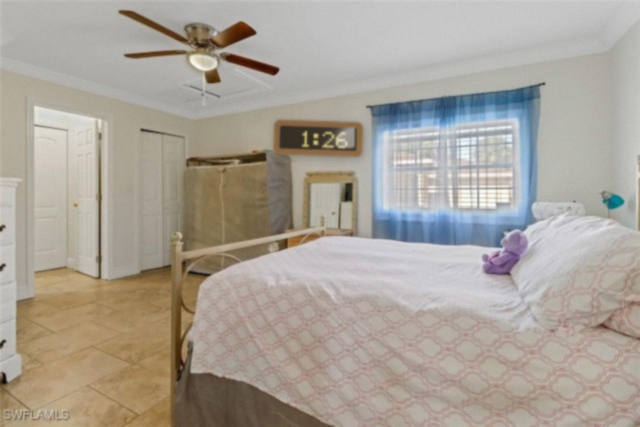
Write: 1:26
